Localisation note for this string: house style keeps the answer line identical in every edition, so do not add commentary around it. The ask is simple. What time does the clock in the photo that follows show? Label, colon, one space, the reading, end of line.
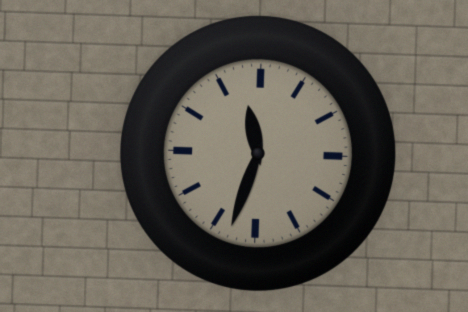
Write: 11:33
